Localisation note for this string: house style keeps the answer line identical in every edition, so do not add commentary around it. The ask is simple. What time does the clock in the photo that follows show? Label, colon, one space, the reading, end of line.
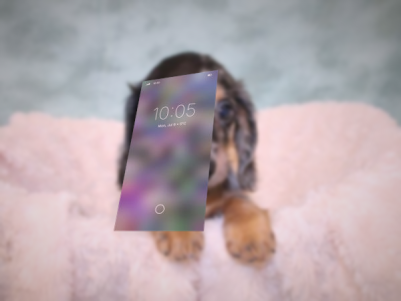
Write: 10:05
